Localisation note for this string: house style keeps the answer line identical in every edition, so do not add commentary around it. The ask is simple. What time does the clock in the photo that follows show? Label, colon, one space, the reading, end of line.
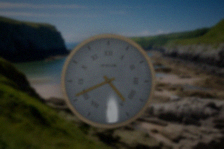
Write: 4:41
